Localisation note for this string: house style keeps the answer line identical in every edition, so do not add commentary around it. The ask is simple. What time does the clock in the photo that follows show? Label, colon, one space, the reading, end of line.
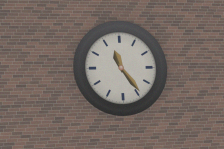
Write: 11:24
